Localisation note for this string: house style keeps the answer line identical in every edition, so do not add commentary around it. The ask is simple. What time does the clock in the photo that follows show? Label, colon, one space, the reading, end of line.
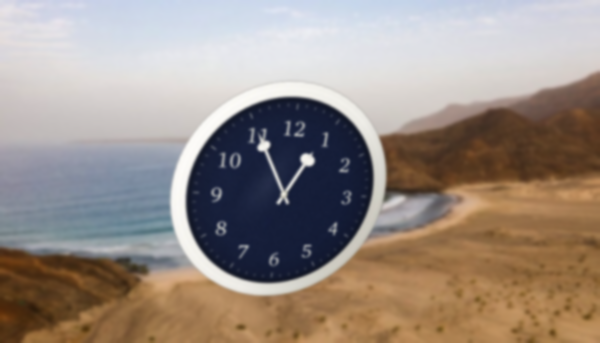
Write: 12:55
